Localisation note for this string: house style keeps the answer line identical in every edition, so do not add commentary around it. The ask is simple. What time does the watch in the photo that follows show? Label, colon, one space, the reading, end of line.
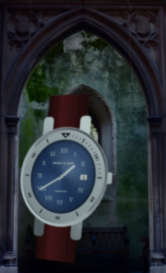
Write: 1:40
